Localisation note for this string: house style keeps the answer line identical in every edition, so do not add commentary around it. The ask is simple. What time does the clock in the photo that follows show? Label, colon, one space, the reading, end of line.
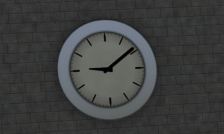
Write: 9:09
